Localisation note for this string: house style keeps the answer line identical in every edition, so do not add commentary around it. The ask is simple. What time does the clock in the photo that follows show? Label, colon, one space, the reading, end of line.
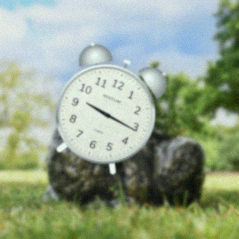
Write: 9:16
